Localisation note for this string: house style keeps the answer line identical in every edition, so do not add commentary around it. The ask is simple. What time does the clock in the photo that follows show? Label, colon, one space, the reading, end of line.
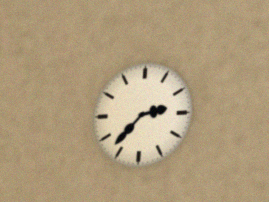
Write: 2:37
